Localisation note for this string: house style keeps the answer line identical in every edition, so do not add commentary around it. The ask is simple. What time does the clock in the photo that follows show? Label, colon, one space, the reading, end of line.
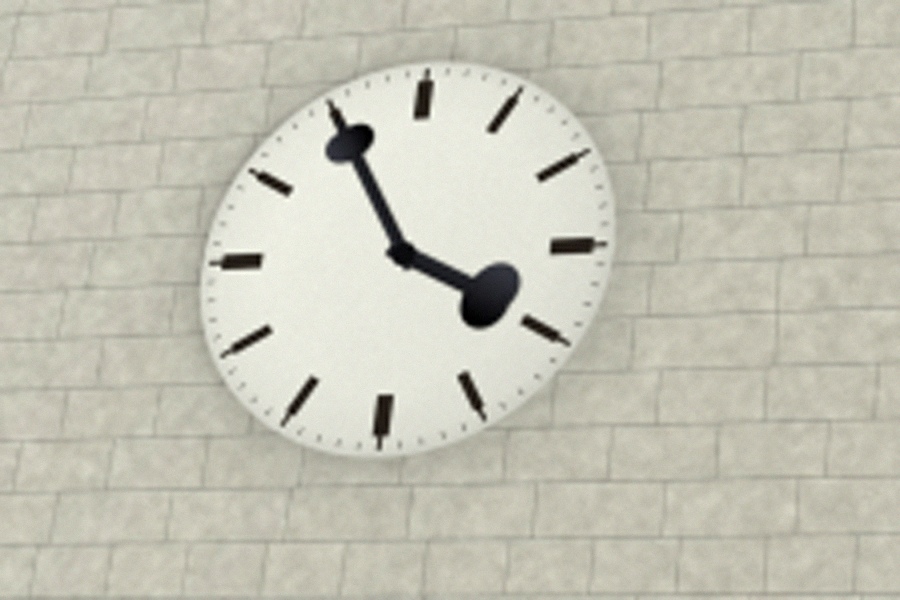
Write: 3:55
